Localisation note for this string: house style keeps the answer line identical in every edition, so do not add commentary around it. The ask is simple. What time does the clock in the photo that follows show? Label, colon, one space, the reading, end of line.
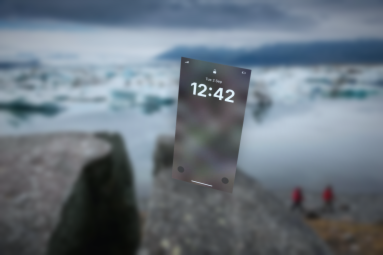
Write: 12:42
